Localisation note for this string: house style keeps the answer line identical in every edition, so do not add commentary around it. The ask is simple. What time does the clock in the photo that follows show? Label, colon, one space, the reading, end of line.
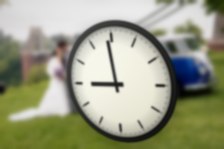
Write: 8:59
